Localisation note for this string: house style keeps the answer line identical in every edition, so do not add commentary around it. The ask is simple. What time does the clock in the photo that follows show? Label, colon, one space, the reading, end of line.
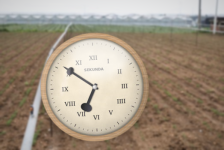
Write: 6:51
